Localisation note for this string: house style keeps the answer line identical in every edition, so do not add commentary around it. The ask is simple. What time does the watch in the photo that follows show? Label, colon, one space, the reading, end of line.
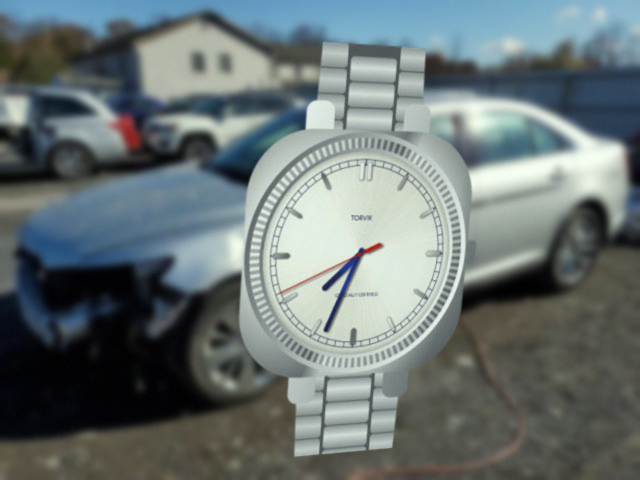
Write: 7:33:41
